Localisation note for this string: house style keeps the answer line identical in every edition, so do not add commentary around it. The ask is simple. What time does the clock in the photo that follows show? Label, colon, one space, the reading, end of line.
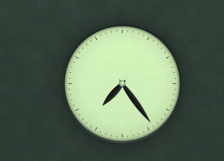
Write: 7:24
